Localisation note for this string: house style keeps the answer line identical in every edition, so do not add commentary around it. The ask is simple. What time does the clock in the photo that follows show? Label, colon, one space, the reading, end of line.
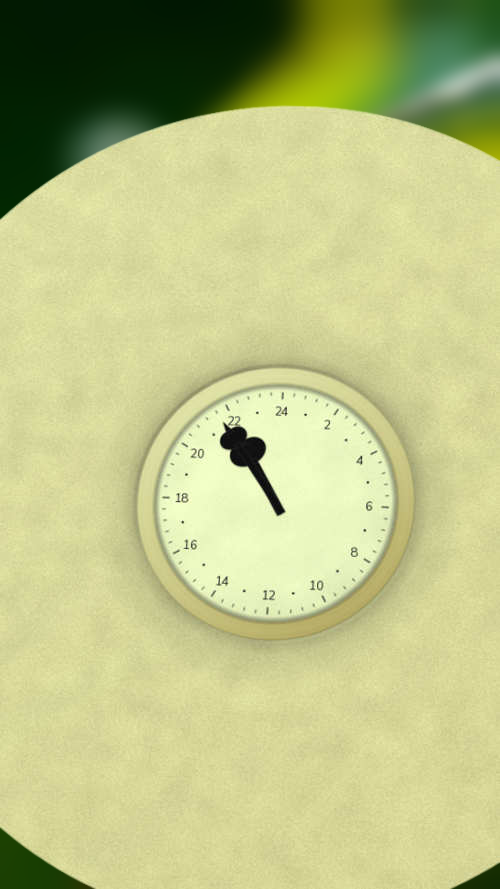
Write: 21:54
